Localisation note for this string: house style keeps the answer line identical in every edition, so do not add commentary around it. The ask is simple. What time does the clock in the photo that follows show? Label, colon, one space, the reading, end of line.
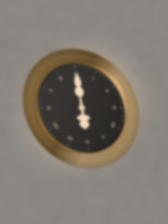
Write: 6:00
